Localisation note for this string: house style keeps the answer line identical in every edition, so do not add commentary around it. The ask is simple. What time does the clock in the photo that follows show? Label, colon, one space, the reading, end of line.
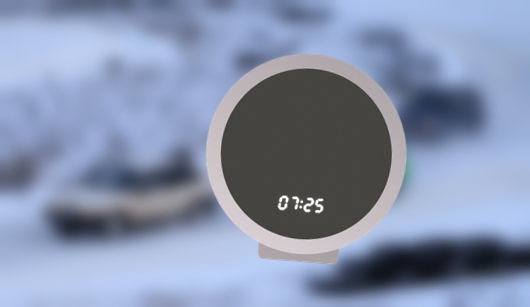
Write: 7:25
